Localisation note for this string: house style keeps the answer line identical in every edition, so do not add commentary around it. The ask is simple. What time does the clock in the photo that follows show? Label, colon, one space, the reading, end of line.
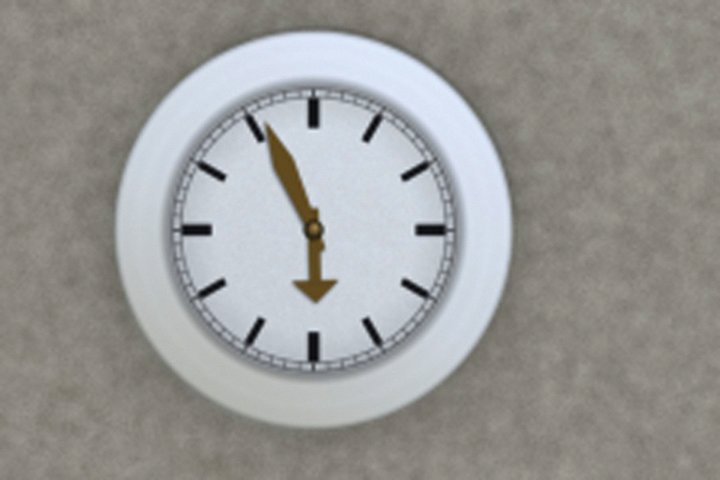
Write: 5:56
